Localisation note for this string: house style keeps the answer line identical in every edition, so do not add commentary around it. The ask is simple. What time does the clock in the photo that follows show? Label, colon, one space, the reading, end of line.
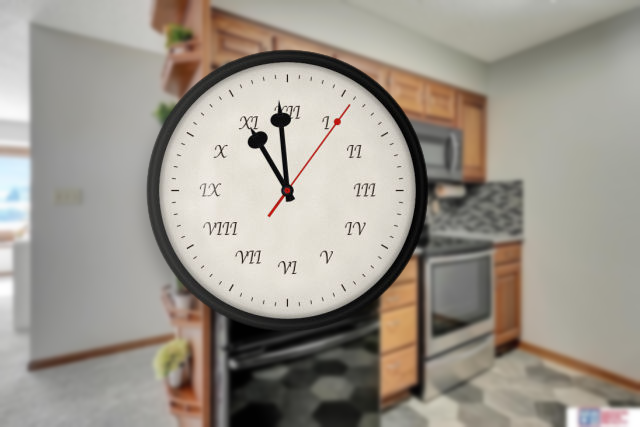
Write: 10:59:06
